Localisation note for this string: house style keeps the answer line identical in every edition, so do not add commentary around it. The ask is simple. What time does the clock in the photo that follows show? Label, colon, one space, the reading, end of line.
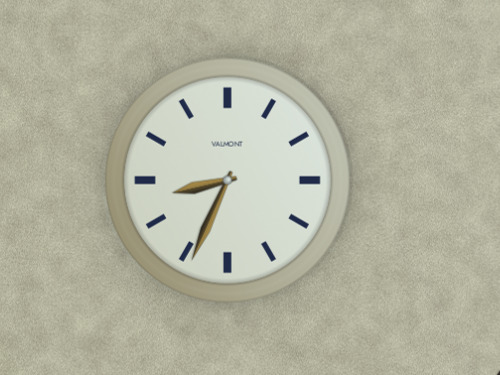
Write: 8:34
